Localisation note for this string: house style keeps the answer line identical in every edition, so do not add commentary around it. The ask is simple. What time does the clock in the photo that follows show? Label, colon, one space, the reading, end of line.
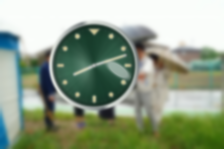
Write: 8:12
